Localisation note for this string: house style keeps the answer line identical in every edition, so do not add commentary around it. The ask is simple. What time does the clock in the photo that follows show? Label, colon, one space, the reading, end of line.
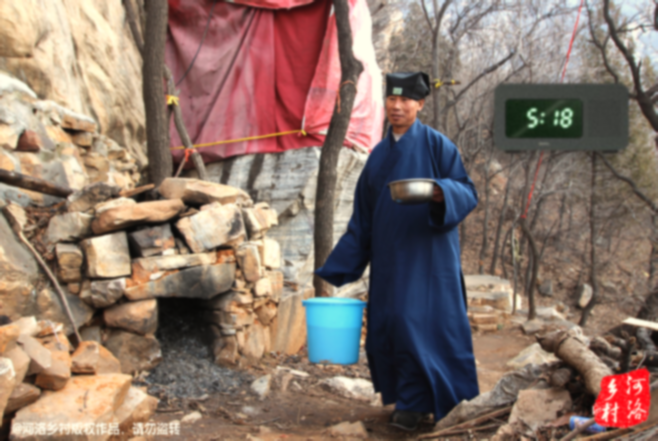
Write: 5:18
